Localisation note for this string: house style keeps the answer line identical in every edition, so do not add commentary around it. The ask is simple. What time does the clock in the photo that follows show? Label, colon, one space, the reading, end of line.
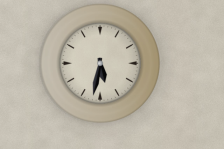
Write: 5:32
